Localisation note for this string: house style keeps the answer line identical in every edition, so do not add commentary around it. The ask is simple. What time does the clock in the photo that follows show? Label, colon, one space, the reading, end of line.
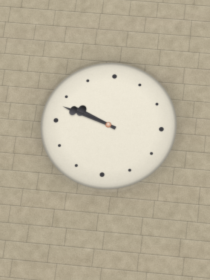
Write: 9:48
